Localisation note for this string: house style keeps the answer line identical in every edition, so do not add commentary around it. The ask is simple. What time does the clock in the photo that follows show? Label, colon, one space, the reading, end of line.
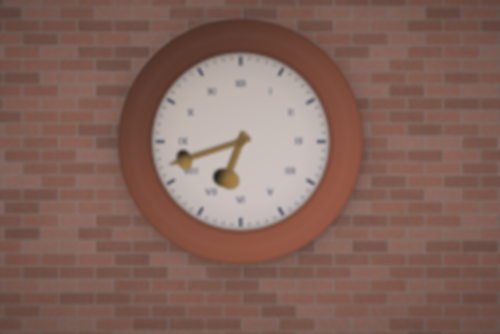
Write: 6:42
